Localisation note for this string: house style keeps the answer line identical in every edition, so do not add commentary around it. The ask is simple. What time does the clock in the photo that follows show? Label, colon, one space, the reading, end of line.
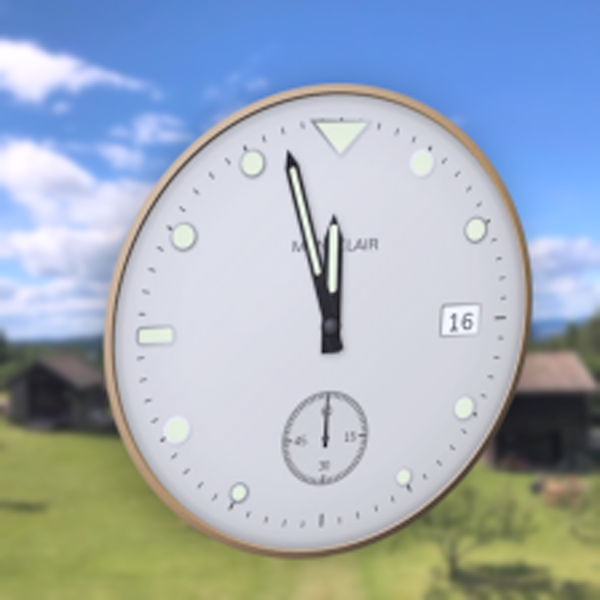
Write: 11:57
